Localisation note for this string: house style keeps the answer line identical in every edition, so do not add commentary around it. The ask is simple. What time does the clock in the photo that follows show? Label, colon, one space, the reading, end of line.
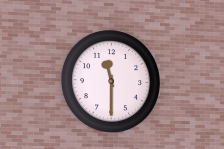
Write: 11:30
